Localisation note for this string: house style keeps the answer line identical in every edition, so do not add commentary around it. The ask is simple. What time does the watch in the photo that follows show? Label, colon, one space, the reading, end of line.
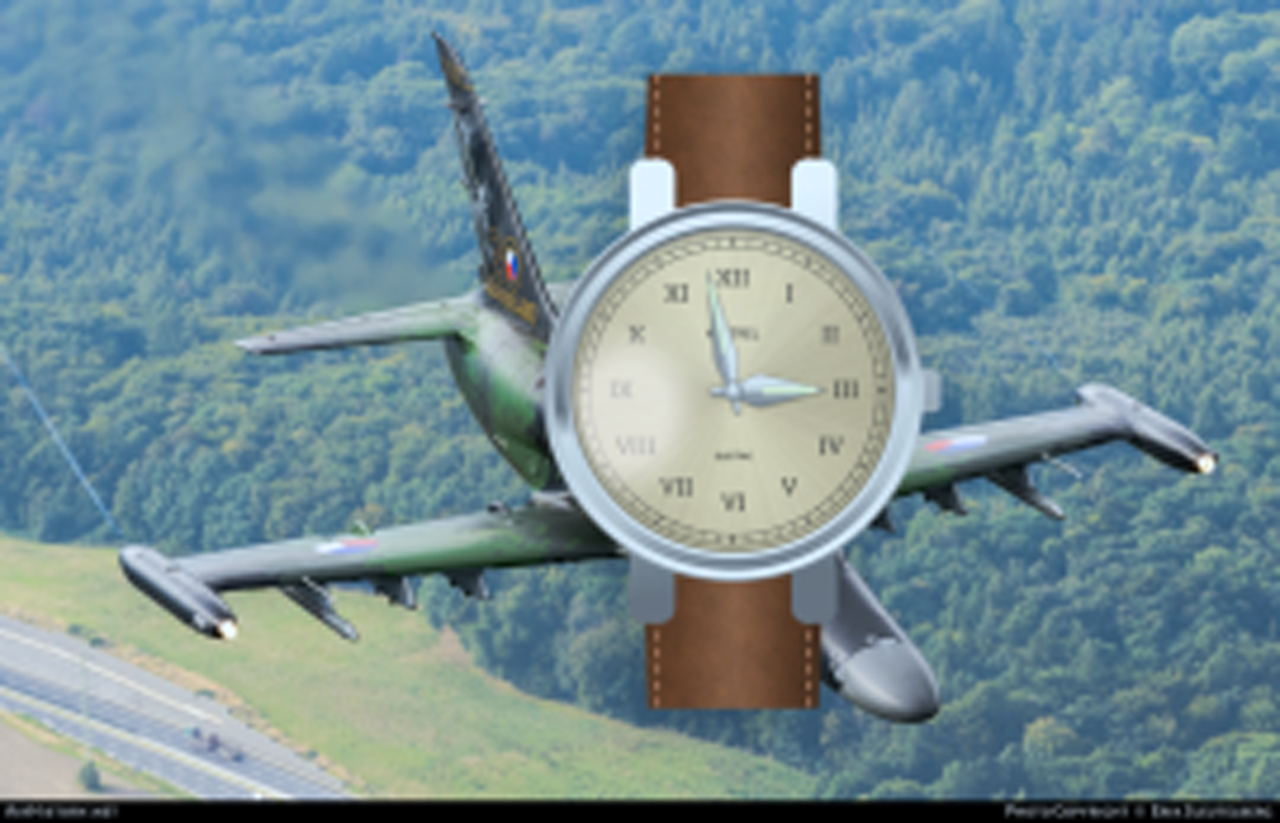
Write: 2:58
